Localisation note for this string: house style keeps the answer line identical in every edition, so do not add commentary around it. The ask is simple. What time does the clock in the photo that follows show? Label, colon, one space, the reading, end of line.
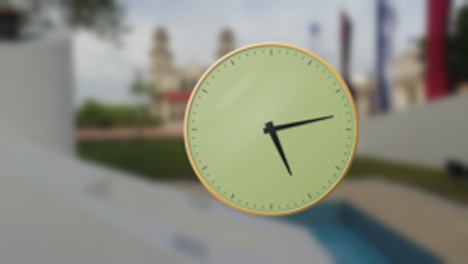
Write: 5:13
